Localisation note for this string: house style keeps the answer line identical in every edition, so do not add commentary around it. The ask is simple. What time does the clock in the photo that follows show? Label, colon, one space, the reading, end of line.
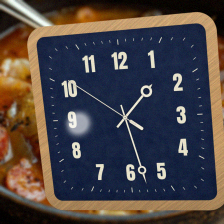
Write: 1:27:51
